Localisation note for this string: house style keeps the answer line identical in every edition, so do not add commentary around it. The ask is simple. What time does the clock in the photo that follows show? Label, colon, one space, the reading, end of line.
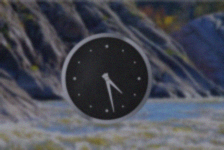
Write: 4:28
